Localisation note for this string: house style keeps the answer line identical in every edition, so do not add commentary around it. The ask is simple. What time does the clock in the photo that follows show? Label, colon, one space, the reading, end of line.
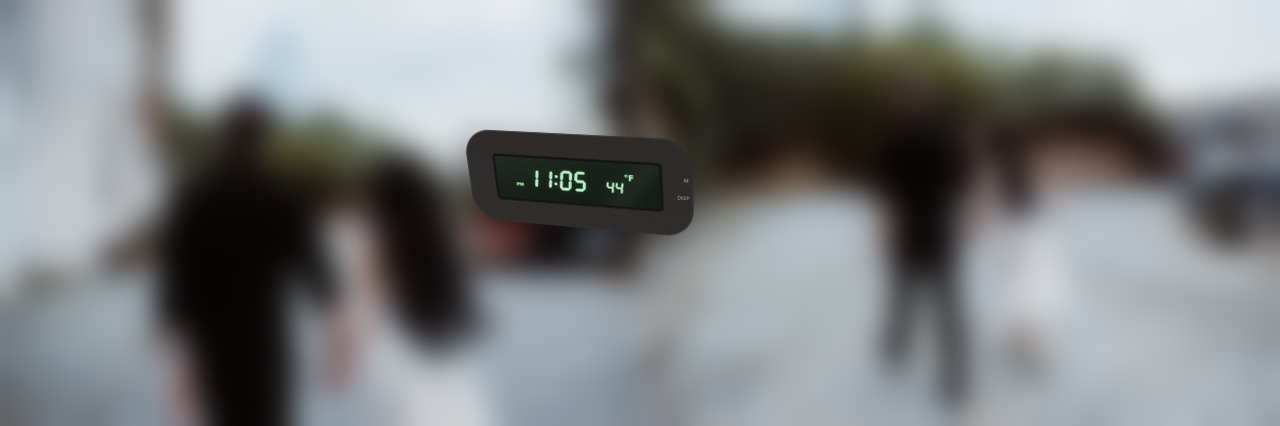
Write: 11:05
